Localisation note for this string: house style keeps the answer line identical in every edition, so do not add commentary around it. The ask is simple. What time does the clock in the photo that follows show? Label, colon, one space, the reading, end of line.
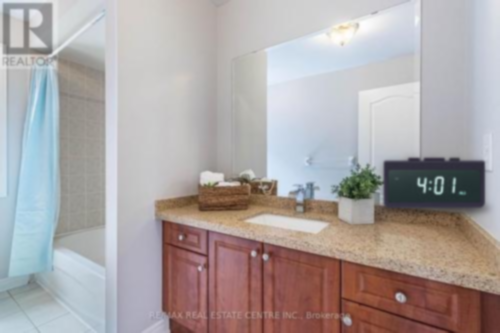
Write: 4:01
